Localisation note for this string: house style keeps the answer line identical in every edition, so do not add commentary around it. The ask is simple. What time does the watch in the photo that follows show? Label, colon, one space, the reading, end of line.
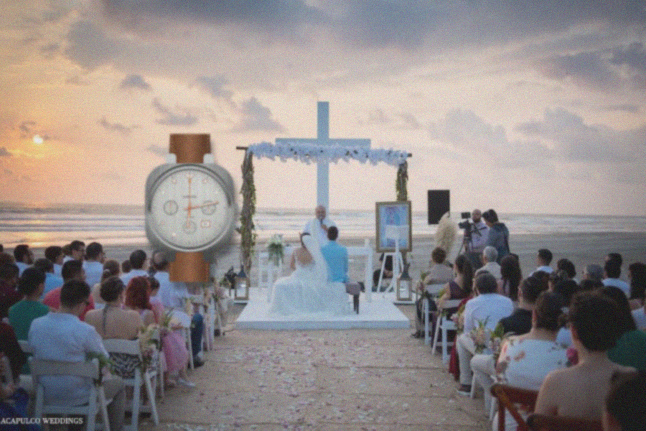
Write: 6:13
